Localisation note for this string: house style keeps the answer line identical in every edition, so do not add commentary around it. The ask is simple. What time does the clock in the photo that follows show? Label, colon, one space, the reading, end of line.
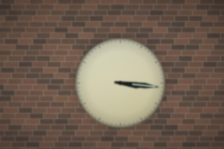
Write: 3:16
